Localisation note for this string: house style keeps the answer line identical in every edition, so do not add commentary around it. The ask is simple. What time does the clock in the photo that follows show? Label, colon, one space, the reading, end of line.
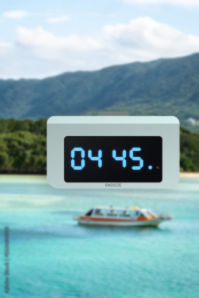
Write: 4:45
